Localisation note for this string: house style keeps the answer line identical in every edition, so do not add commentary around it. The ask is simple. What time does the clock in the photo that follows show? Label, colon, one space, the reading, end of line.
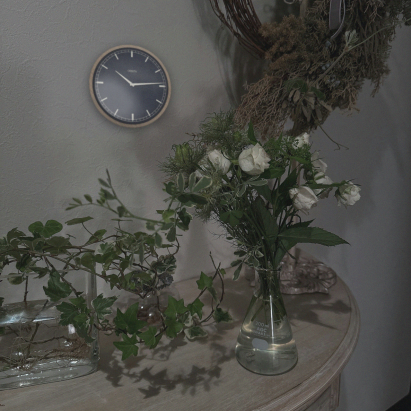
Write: 10:14
